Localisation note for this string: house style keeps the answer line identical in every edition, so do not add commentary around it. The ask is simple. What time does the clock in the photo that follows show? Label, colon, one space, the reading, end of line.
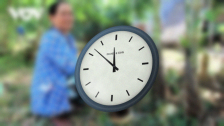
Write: 11:52
